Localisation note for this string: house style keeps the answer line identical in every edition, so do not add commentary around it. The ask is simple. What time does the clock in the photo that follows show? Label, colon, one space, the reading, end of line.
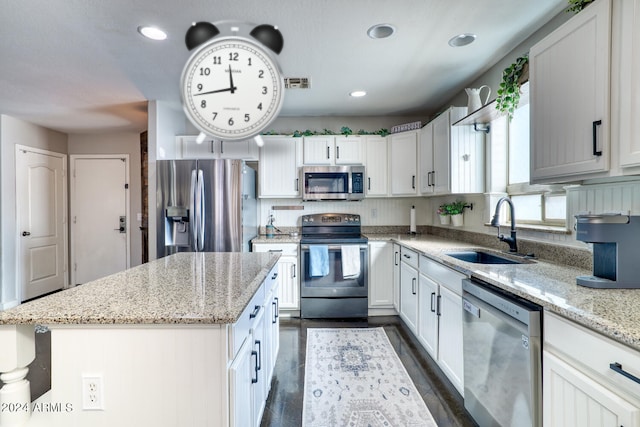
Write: 11:43
